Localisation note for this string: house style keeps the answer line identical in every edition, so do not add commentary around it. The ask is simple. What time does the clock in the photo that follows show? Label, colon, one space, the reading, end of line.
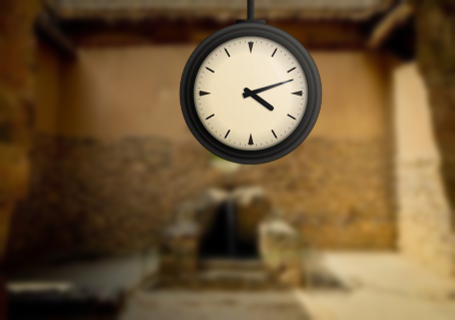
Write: 4:12
